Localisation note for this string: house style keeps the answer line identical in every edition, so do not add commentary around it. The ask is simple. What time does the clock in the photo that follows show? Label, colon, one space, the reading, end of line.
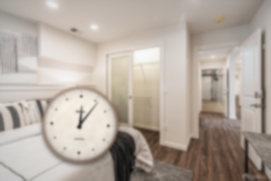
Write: 12:06
